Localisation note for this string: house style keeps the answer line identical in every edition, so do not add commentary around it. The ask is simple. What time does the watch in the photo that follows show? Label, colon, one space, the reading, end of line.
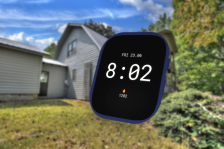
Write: 8:02
